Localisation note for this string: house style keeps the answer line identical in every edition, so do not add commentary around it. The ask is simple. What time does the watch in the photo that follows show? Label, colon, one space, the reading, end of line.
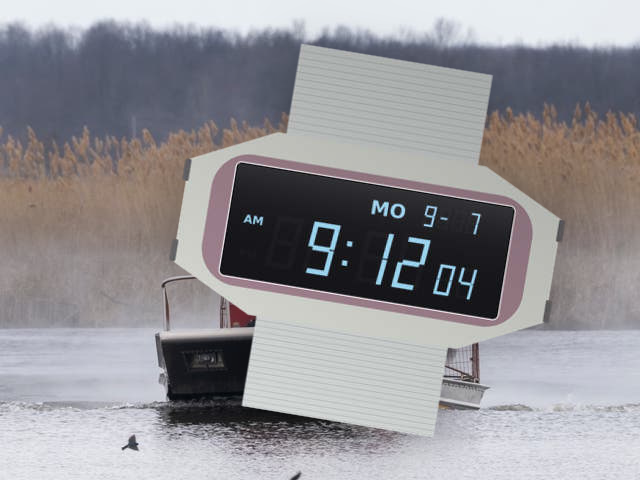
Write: 9:12:04
